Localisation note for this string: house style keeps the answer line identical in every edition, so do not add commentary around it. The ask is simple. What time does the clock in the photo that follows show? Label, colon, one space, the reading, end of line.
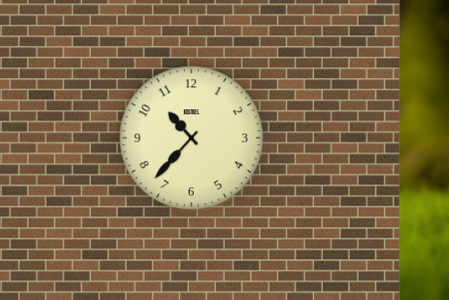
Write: 10:37
